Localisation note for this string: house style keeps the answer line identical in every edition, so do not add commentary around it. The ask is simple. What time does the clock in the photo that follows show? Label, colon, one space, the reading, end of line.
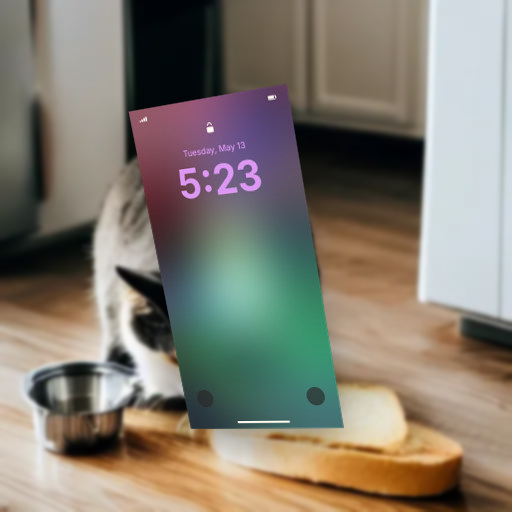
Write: 5:23
